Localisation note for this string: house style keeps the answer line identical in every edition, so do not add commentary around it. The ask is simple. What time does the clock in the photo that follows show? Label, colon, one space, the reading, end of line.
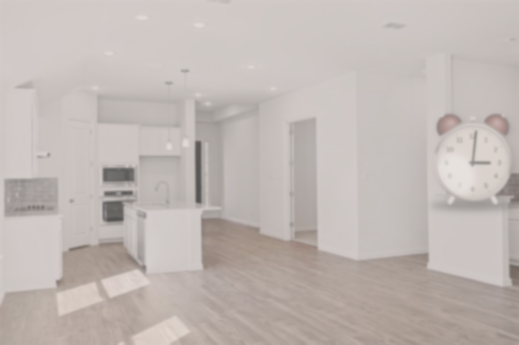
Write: 3:01
